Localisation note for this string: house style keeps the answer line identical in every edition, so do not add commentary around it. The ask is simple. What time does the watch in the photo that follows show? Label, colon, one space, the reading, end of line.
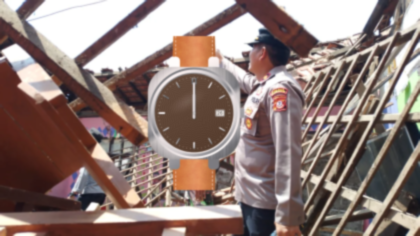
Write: 12:00
